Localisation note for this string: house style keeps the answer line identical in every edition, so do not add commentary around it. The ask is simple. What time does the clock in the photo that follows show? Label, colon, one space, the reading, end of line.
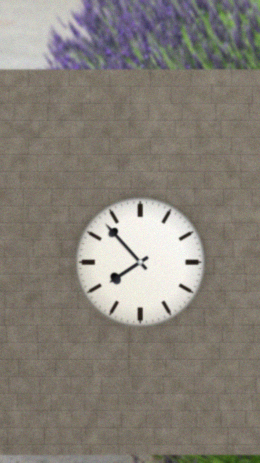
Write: 7:53
